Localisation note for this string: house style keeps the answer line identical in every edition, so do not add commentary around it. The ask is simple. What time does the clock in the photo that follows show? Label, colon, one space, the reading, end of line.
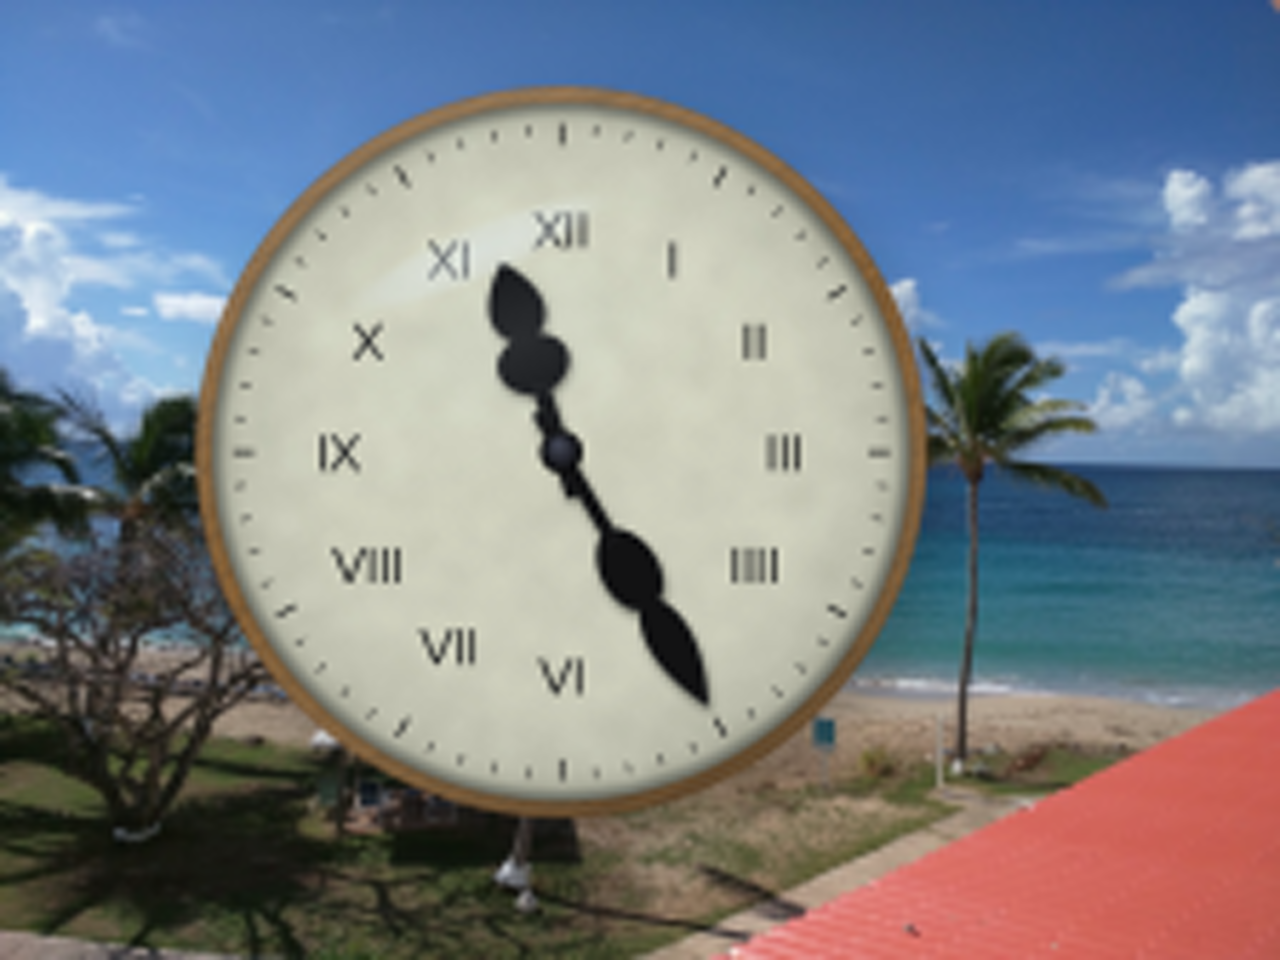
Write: 11:25
